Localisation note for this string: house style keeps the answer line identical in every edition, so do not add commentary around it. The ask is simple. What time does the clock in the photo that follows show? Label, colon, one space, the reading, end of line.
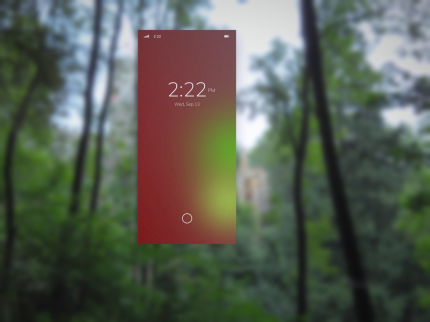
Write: 2:22
